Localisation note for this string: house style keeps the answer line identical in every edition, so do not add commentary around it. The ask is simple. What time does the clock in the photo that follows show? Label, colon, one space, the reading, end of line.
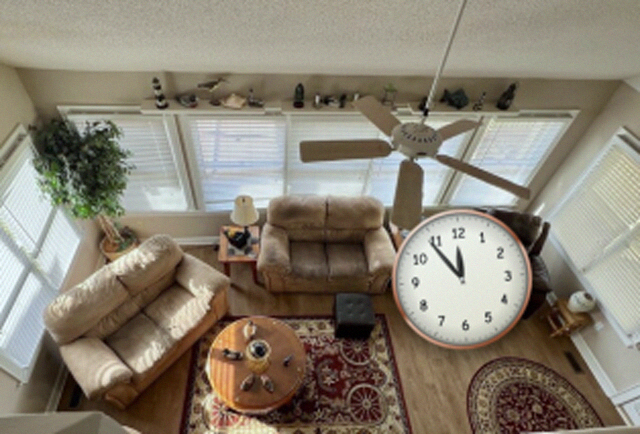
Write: 11:54
